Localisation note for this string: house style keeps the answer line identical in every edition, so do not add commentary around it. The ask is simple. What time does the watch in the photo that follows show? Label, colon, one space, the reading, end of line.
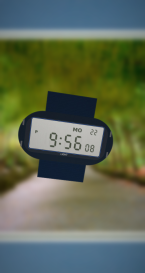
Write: 9:56:08
